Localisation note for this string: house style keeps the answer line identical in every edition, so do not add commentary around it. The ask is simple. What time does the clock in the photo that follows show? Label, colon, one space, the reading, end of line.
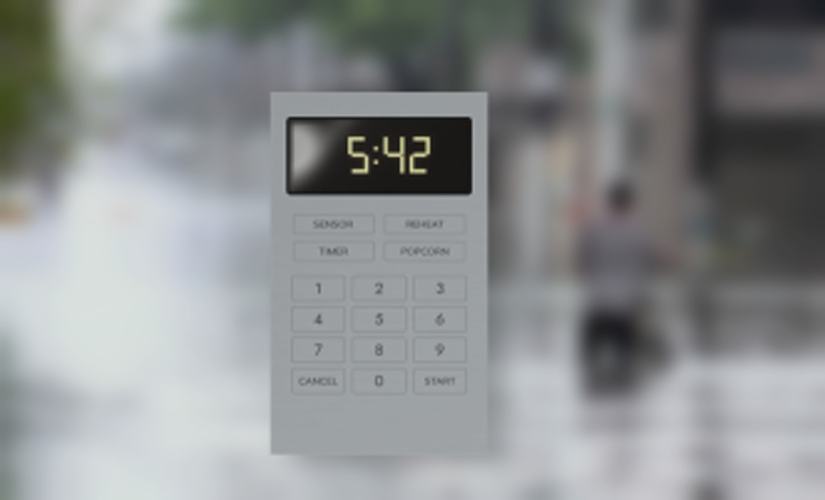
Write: 5:42
